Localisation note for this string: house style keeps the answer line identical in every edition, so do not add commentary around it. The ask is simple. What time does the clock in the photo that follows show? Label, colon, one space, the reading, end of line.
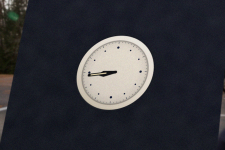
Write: 8:44
